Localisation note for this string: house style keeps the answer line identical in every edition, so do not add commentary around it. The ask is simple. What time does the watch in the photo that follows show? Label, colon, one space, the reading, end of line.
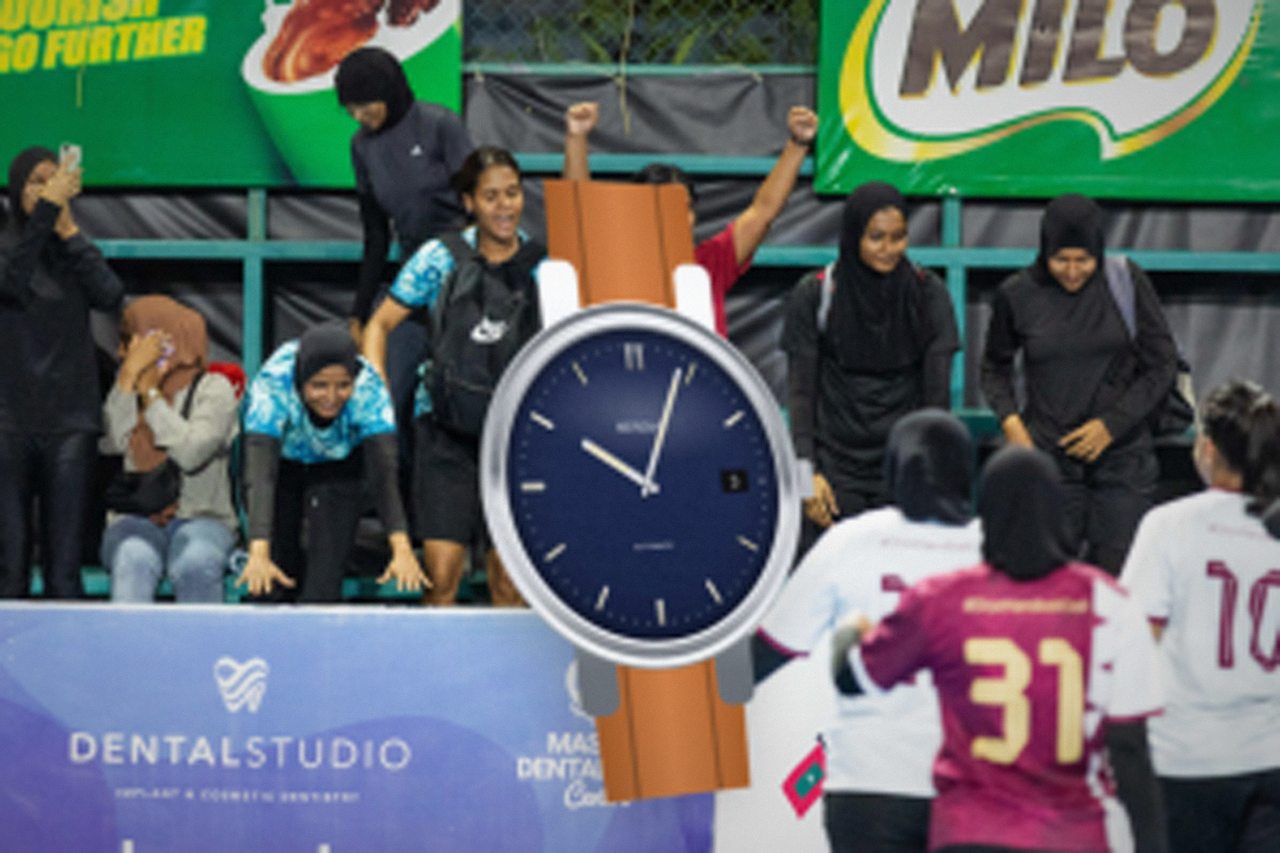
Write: 10:04
